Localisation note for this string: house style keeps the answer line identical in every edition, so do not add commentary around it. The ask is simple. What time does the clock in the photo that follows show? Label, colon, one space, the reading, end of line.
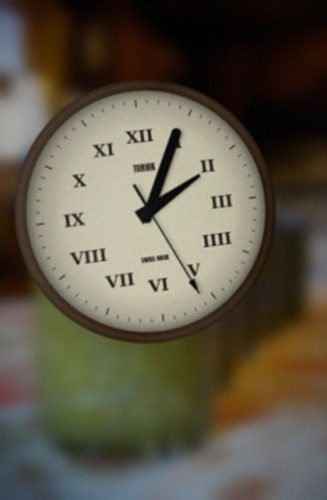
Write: 2:04:26
